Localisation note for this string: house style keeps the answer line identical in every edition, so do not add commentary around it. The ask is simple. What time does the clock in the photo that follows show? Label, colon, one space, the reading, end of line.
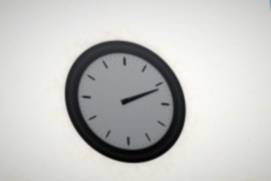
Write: 2:11
